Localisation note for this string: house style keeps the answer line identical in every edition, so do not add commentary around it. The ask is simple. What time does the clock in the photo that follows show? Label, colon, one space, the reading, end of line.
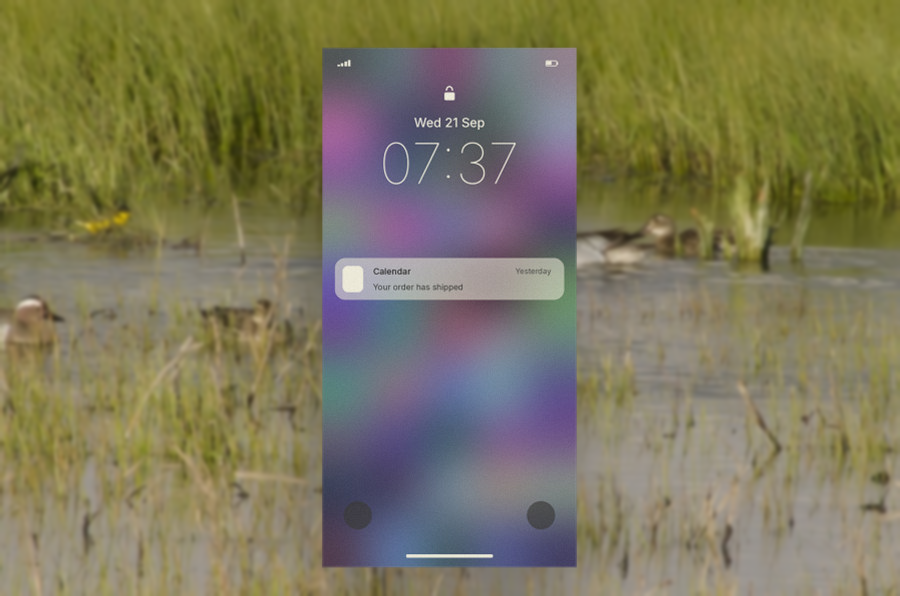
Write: 7:37
